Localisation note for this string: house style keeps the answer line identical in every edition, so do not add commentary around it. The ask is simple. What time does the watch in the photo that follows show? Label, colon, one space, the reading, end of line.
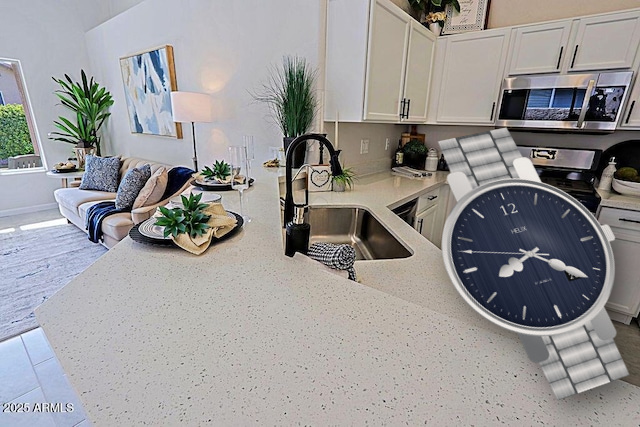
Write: 8:21:48
